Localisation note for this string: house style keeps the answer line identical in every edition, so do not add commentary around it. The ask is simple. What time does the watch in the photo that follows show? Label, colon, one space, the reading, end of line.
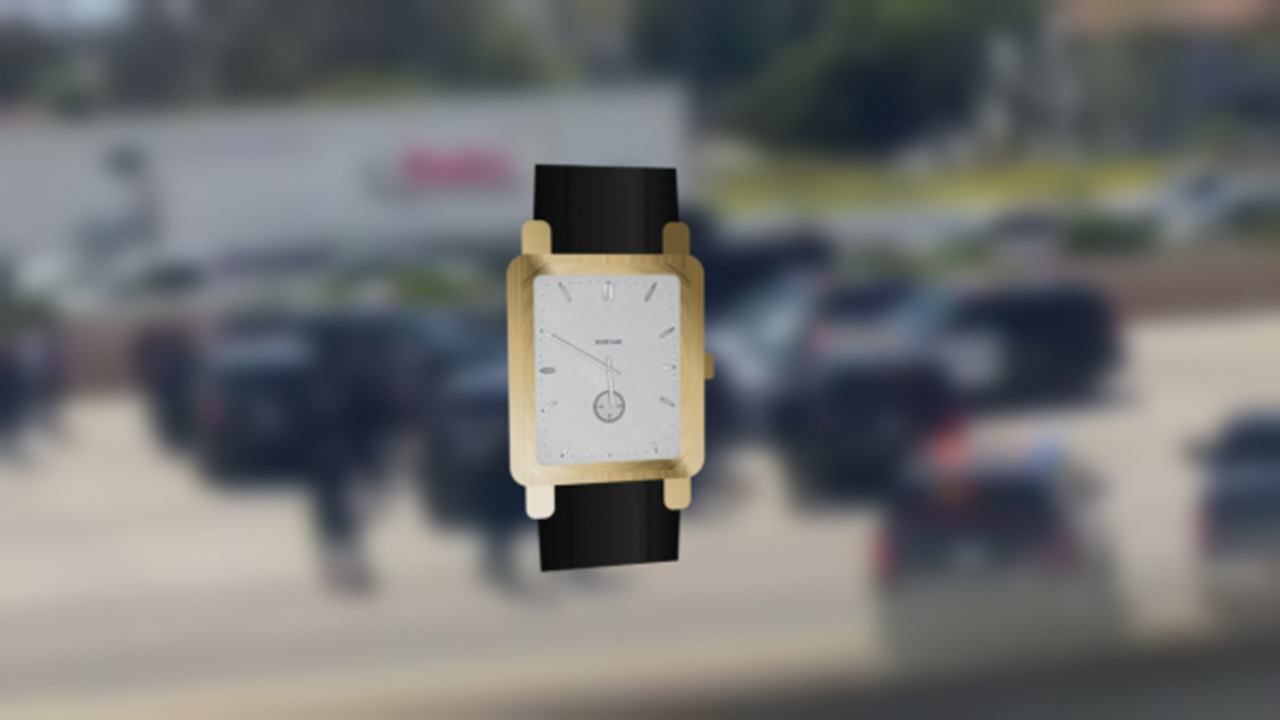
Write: 5:50
